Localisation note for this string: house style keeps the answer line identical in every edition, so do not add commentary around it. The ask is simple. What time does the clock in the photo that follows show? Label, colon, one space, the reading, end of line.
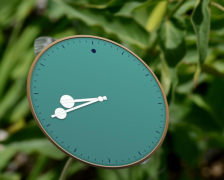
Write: 8:41
